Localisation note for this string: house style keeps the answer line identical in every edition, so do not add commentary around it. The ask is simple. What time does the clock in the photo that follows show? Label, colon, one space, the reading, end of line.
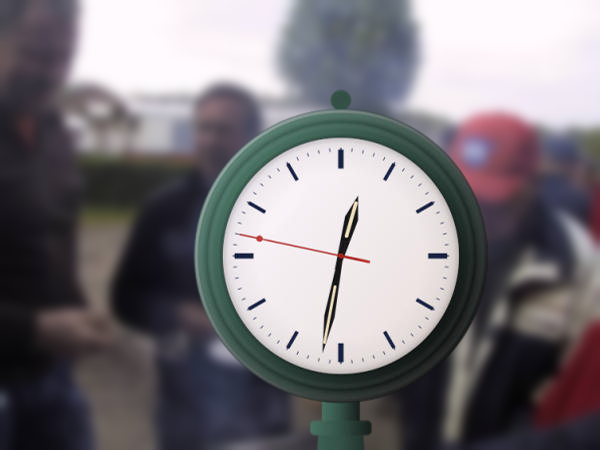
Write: 12:31:47
